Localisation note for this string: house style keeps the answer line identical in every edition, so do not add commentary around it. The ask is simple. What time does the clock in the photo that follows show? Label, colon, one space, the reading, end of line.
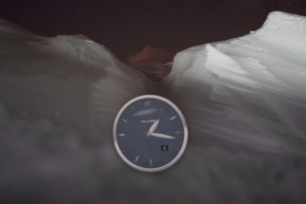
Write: 1:17
